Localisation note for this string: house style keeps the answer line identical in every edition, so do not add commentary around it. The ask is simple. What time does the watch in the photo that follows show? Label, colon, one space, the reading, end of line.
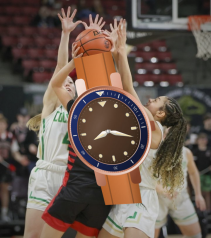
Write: 8:18
